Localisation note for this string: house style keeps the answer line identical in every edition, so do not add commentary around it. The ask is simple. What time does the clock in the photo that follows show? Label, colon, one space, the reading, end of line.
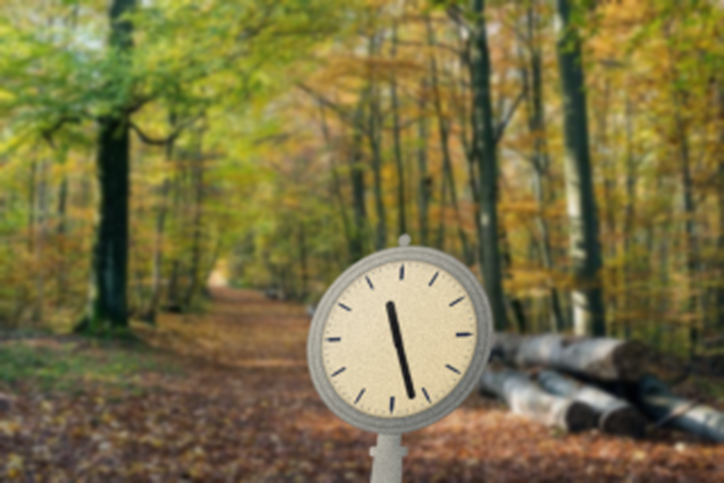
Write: 11:27
